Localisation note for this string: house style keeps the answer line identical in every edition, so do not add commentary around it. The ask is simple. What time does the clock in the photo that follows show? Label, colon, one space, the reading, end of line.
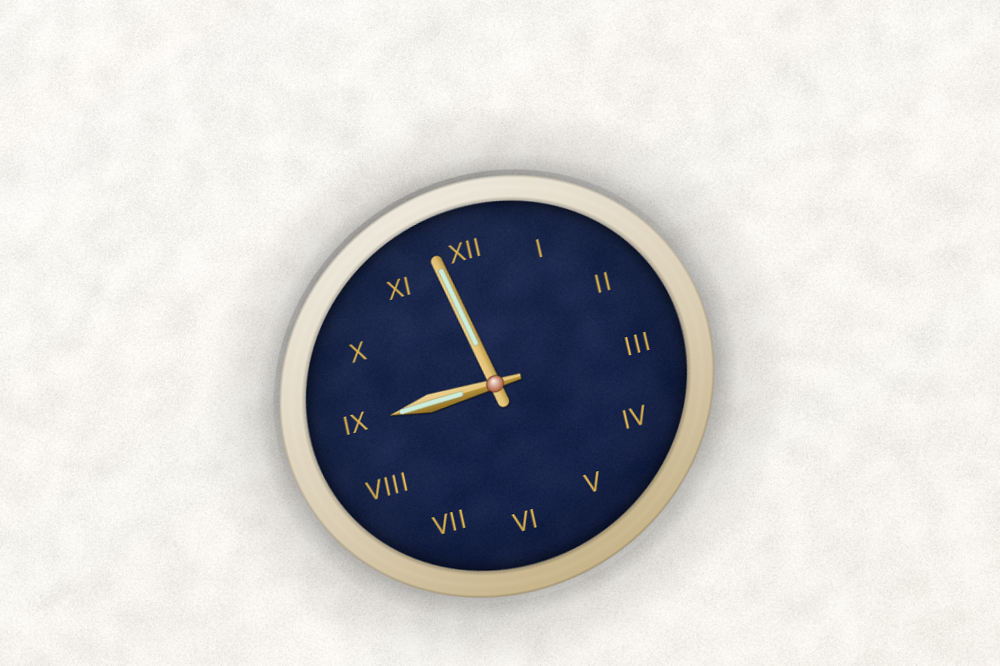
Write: 8:58
